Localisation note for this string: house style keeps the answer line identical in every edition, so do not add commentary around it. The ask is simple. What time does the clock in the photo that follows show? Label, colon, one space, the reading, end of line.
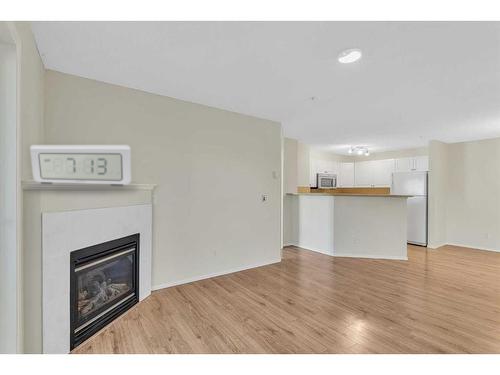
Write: 7:13
